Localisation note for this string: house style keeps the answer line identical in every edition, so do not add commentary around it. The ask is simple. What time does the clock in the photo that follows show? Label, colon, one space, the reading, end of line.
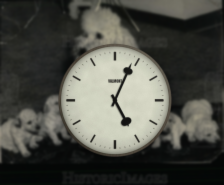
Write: 5:04
